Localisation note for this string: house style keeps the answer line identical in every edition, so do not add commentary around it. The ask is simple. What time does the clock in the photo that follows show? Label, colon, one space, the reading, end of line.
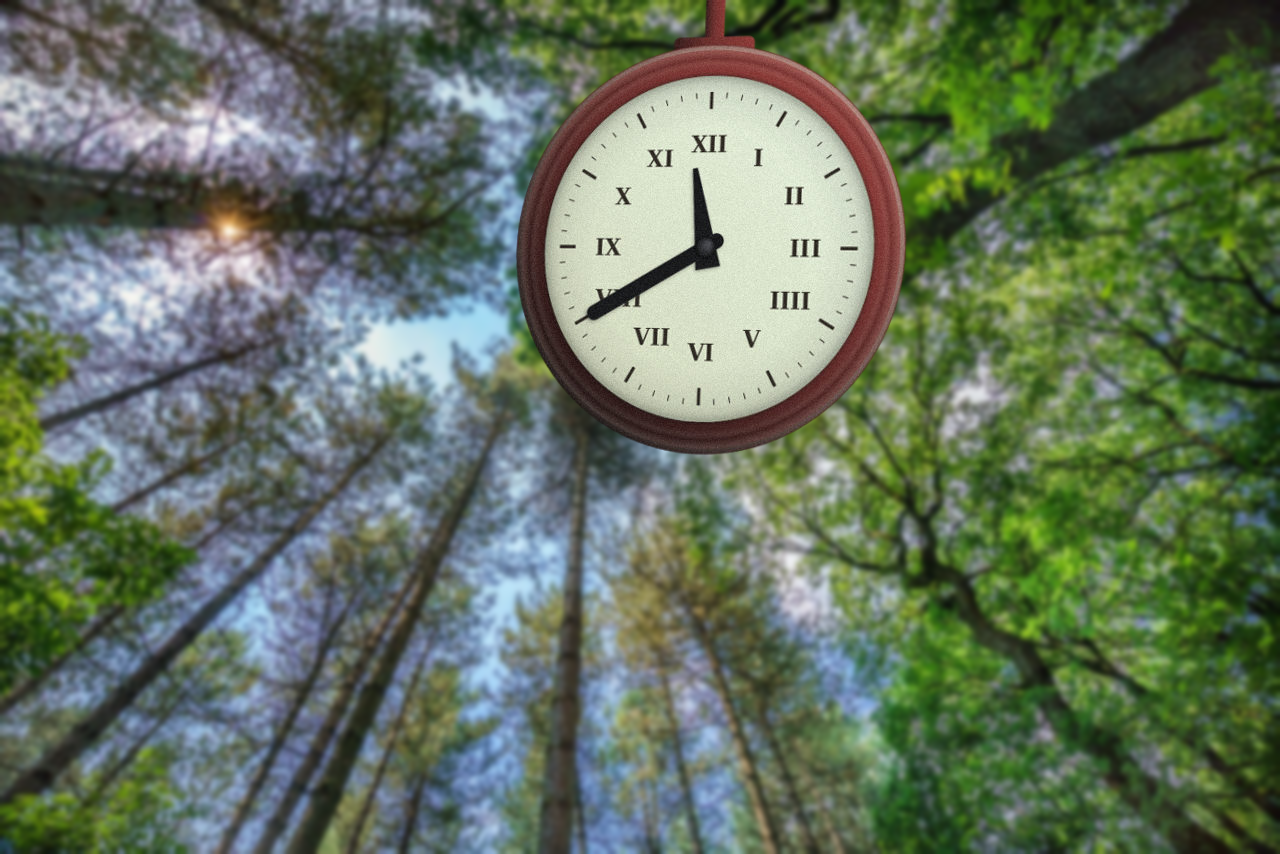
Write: 11:40
